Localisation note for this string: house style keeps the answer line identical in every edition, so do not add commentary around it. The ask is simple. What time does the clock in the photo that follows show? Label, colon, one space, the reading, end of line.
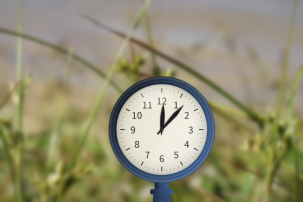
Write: 12:07
